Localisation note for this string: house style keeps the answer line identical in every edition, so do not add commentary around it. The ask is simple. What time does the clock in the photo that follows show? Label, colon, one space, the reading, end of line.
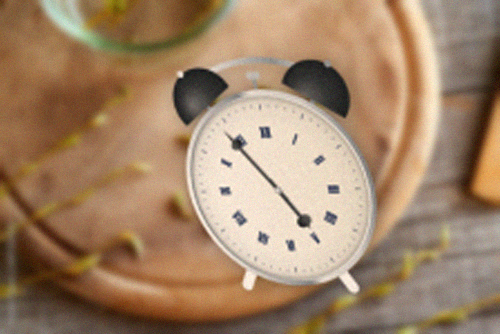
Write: 4:54
